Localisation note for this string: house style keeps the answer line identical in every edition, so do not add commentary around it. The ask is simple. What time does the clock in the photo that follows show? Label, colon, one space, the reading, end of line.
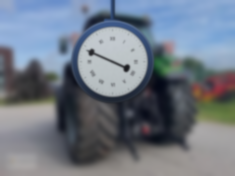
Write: 3:49
